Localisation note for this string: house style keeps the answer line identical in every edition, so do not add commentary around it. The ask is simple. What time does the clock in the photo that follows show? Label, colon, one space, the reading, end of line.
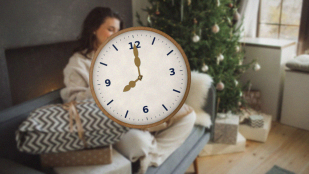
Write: 8:00
